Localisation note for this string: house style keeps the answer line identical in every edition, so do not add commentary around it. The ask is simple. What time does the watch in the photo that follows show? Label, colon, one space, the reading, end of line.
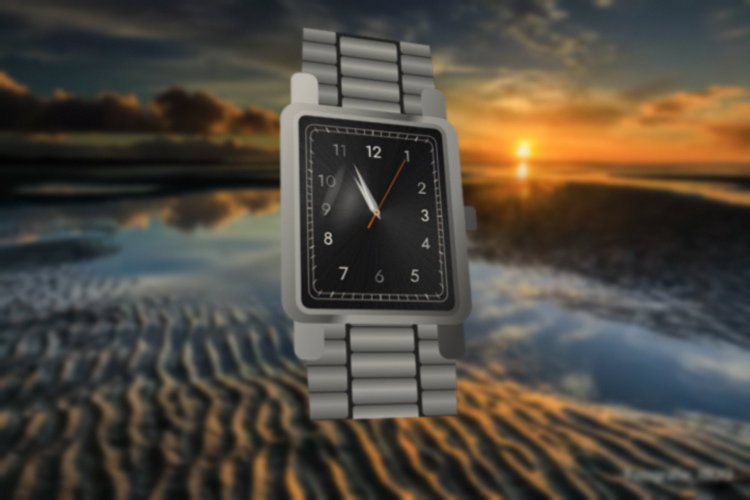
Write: 10:56:05
